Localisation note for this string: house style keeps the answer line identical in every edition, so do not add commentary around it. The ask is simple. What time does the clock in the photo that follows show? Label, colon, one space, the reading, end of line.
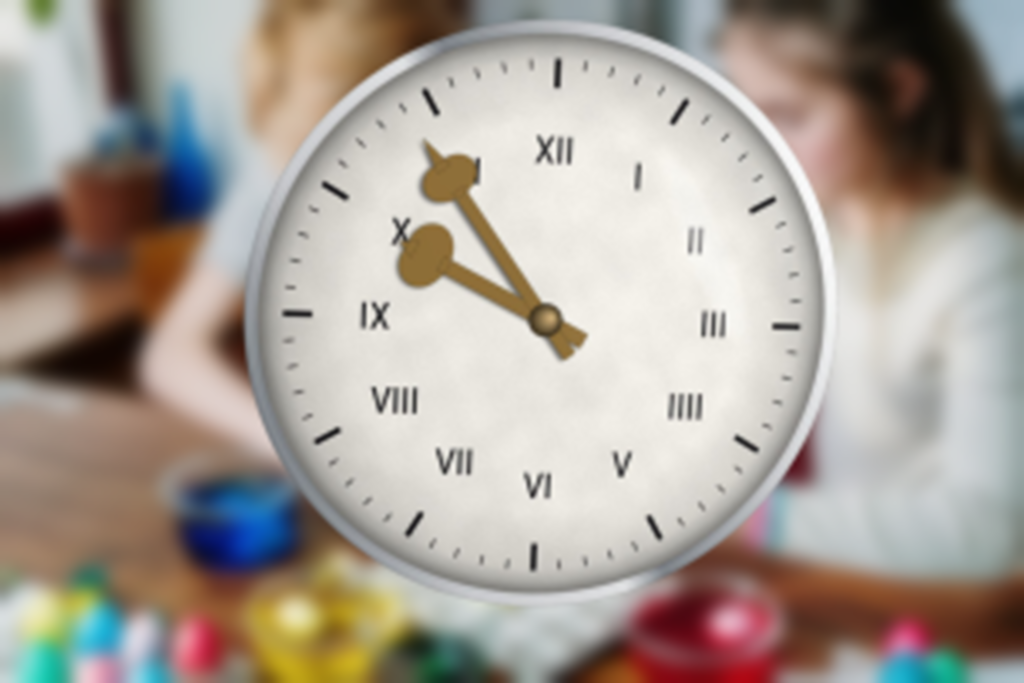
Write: 9:54
